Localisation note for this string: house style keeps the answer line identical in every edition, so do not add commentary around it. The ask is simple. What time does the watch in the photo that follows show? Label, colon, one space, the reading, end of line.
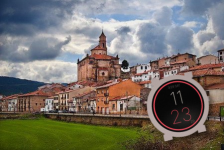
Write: 11:23
